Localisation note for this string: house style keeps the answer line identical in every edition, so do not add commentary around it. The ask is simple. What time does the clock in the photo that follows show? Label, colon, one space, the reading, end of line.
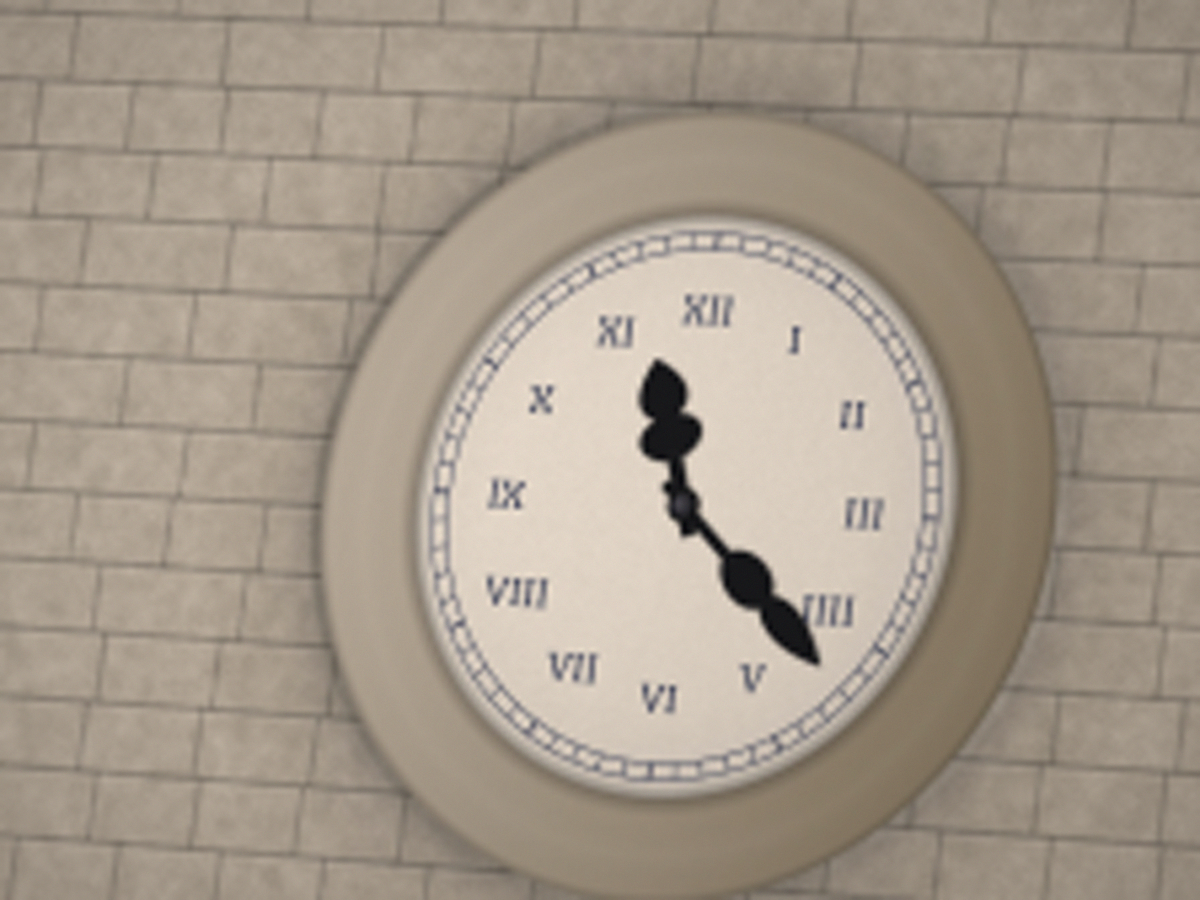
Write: 11:22
